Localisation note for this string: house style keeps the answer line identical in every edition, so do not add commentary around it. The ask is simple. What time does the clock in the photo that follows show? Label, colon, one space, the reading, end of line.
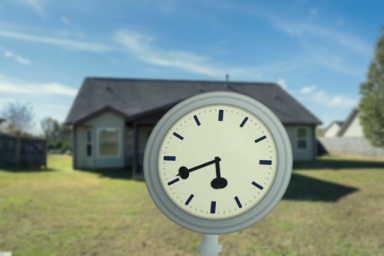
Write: 5:41
